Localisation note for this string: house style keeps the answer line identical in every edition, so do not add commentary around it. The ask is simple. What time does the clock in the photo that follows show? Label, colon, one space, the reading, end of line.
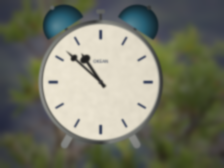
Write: 10:52
